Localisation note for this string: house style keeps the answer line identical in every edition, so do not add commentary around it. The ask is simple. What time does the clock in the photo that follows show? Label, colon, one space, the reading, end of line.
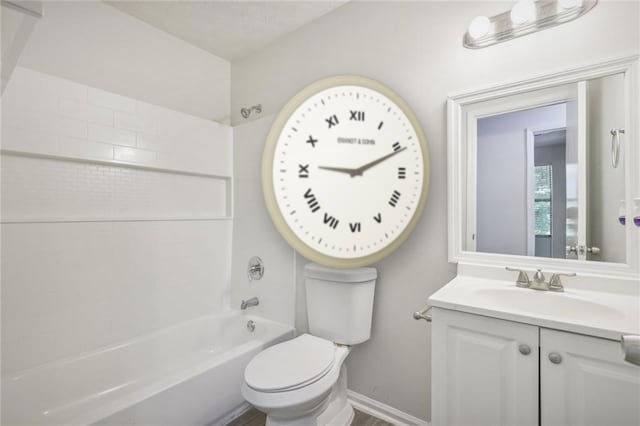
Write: 9:11
